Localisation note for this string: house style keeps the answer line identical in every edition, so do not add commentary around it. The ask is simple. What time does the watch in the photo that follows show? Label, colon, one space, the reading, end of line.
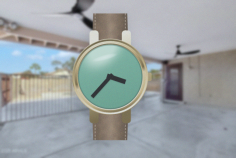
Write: 3:37
